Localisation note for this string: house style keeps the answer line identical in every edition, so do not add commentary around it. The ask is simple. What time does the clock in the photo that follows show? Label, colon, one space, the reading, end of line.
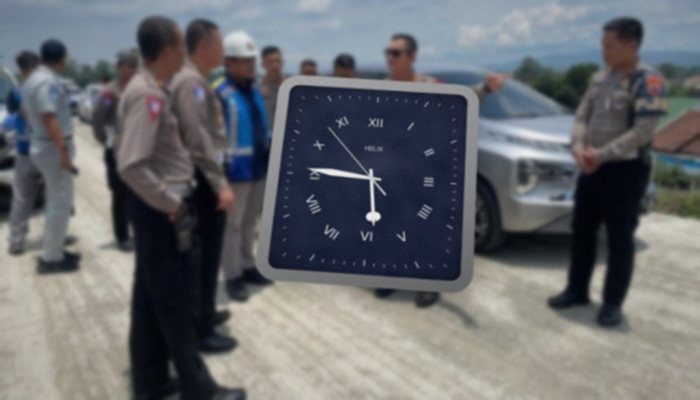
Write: 5:45:53
